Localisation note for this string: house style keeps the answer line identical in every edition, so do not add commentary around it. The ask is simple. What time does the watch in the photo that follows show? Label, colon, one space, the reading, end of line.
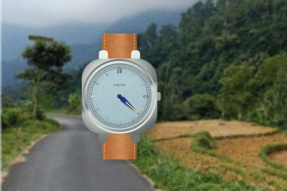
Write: 4:22
